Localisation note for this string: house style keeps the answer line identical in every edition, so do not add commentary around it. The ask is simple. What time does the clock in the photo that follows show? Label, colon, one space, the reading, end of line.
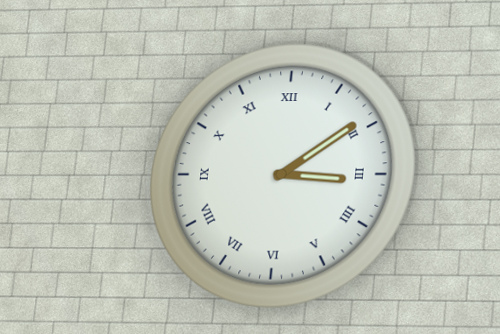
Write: 3:09
